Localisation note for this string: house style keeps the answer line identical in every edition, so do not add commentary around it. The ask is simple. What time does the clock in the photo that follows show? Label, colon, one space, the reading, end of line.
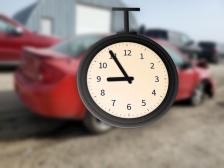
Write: 8:55
